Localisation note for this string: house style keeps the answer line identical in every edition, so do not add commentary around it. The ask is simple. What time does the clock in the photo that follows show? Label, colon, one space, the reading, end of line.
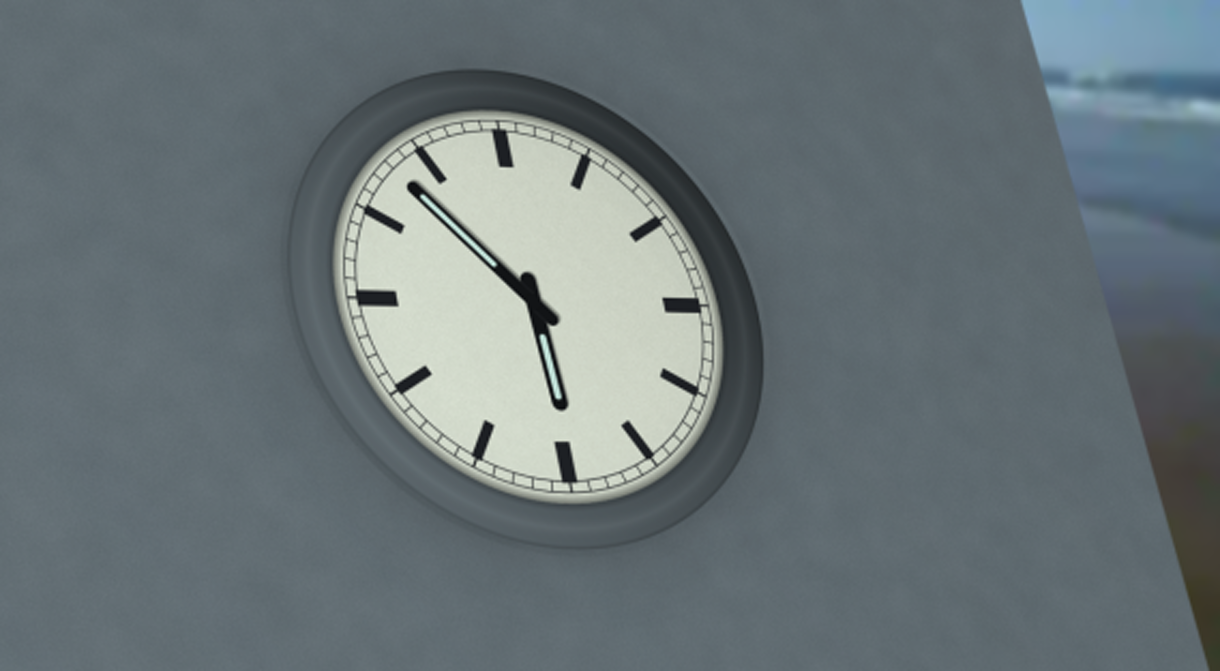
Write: 5:53
